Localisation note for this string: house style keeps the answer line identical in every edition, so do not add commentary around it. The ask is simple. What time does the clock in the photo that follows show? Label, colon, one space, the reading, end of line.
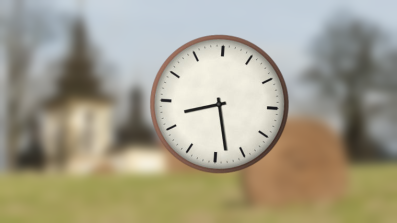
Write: 8:28
